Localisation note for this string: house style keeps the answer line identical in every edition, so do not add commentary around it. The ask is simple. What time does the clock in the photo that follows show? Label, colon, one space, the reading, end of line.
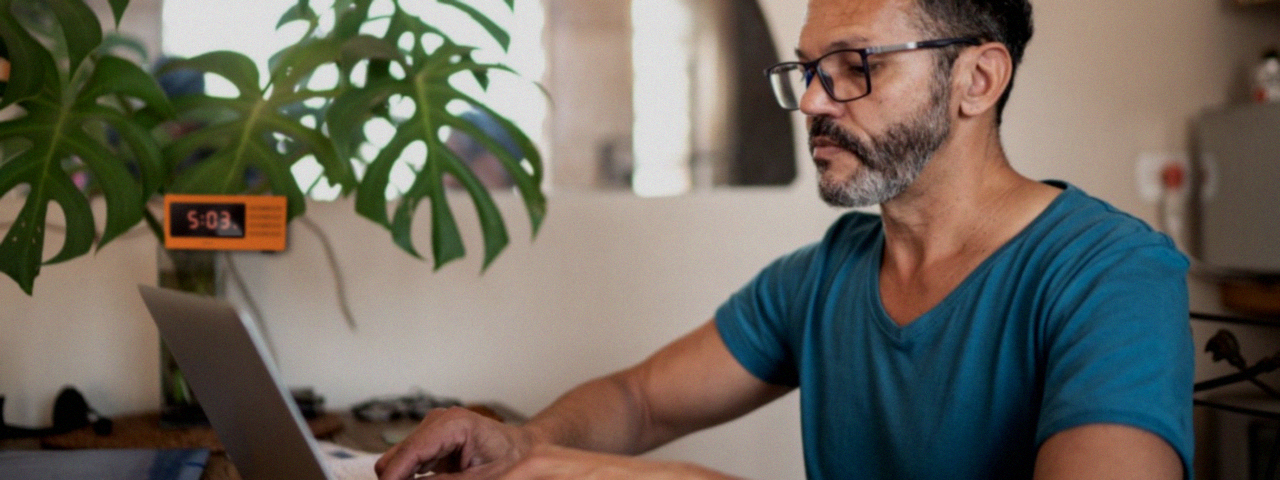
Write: 5:03
